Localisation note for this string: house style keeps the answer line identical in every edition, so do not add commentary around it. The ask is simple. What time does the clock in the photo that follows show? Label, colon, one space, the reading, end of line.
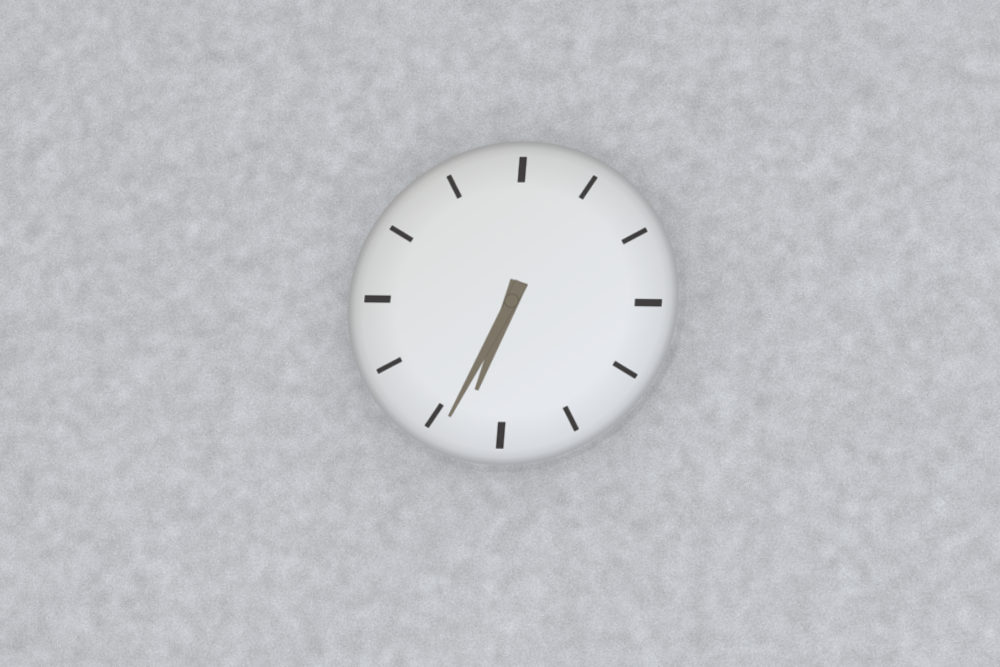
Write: 6:34
